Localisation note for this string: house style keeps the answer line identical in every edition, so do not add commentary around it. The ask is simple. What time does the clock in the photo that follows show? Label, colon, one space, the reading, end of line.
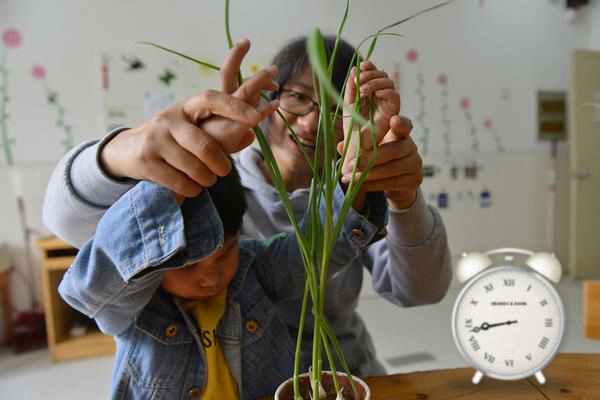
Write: 8:43
